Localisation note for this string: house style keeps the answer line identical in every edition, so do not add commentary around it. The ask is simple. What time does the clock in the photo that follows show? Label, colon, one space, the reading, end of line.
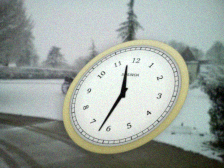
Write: 11:32
